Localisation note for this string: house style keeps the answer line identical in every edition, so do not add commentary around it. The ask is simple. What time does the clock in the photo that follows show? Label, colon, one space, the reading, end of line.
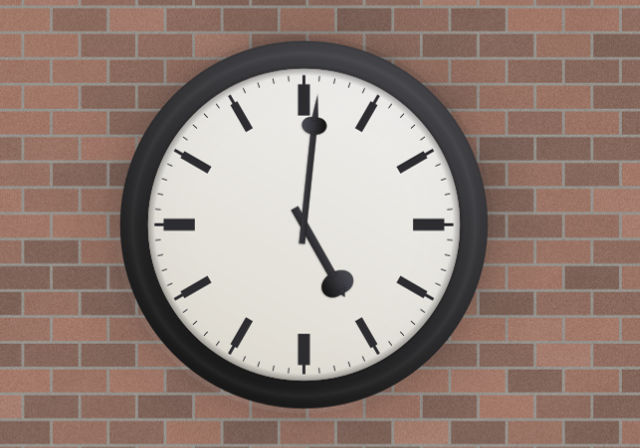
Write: 5:01
